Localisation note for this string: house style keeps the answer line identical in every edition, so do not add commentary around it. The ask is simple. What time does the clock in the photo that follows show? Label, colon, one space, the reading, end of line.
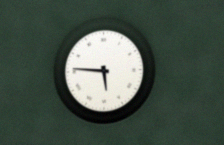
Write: 5:46
